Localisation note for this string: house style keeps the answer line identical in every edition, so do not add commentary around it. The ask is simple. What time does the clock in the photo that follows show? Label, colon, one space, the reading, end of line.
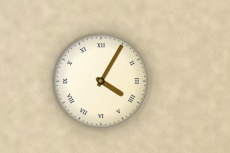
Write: 4:05
